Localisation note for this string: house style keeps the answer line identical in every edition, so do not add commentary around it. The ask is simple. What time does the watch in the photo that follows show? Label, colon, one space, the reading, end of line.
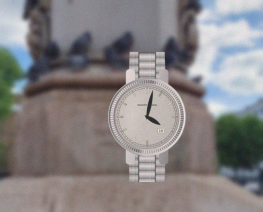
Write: 4:02
